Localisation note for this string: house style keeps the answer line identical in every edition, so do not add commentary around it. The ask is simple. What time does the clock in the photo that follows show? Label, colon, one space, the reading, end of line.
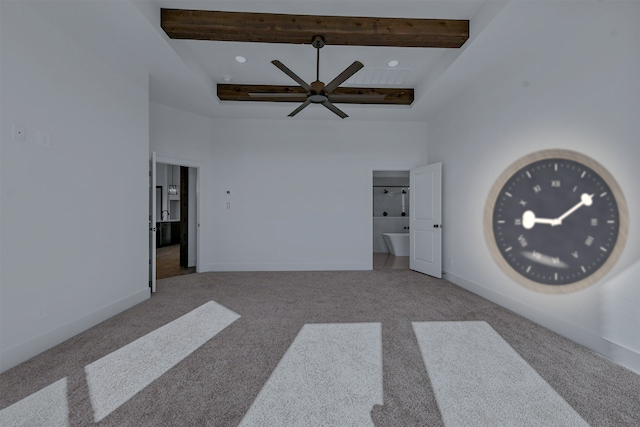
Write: 9:09
